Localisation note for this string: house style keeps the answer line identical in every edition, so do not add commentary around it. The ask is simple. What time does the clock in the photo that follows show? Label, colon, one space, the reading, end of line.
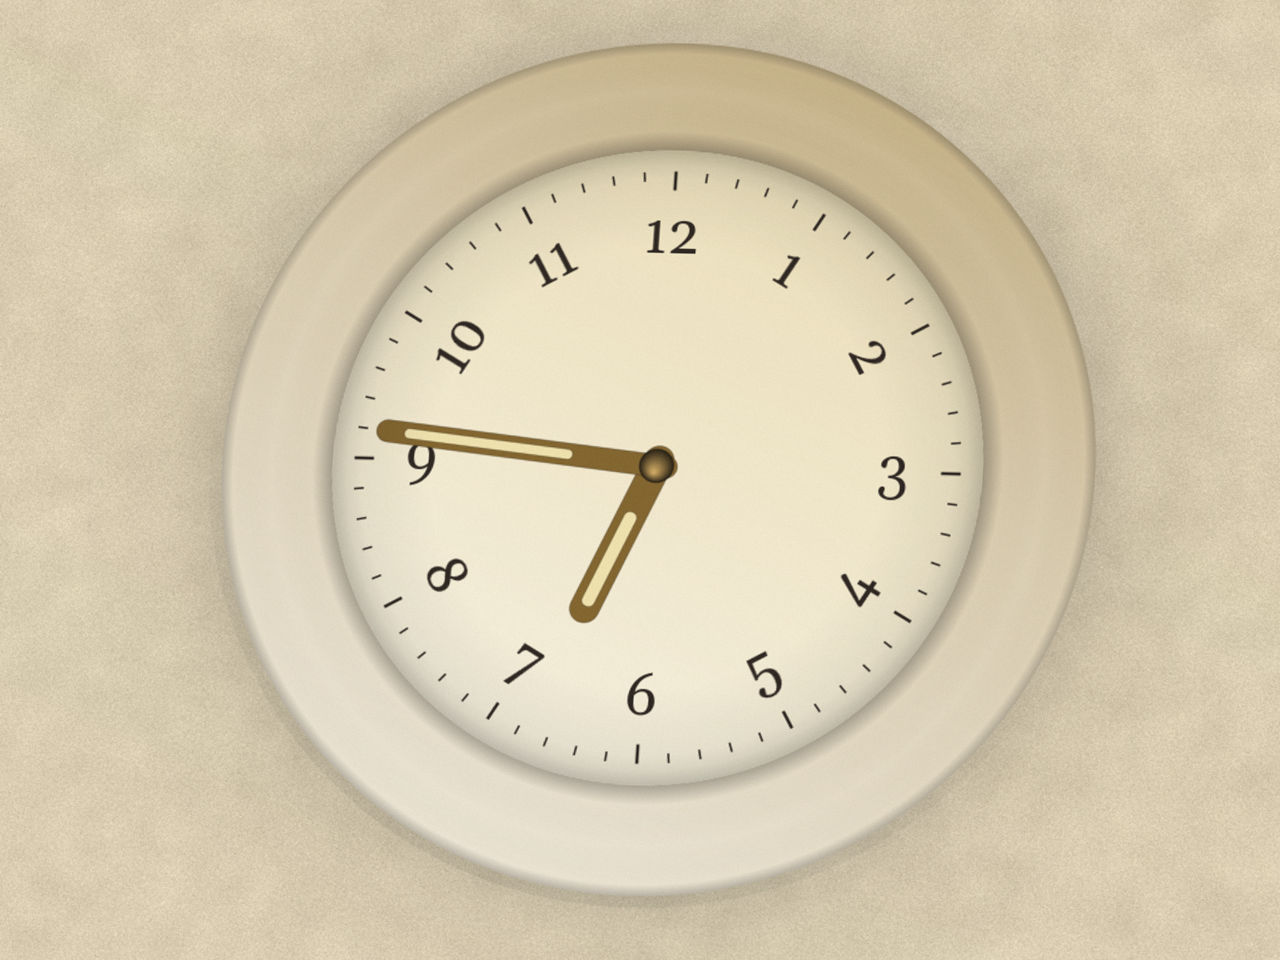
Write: 6:46
